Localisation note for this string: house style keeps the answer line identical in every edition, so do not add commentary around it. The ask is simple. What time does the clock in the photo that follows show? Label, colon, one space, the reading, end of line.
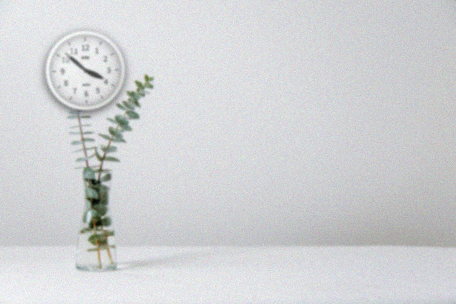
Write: 3:52
